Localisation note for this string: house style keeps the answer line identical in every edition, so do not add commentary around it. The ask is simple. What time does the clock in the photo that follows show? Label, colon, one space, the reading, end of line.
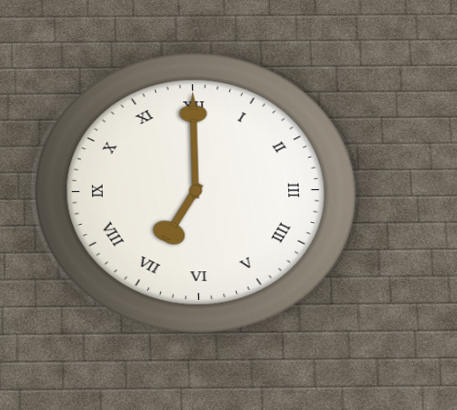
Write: 7:00
